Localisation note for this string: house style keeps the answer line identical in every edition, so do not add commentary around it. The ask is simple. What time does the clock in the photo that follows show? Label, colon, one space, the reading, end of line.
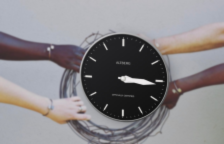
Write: 3:16
